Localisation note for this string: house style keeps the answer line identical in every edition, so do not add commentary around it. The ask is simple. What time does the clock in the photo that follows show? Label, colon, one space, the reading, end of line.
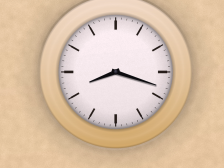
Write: 8:18
